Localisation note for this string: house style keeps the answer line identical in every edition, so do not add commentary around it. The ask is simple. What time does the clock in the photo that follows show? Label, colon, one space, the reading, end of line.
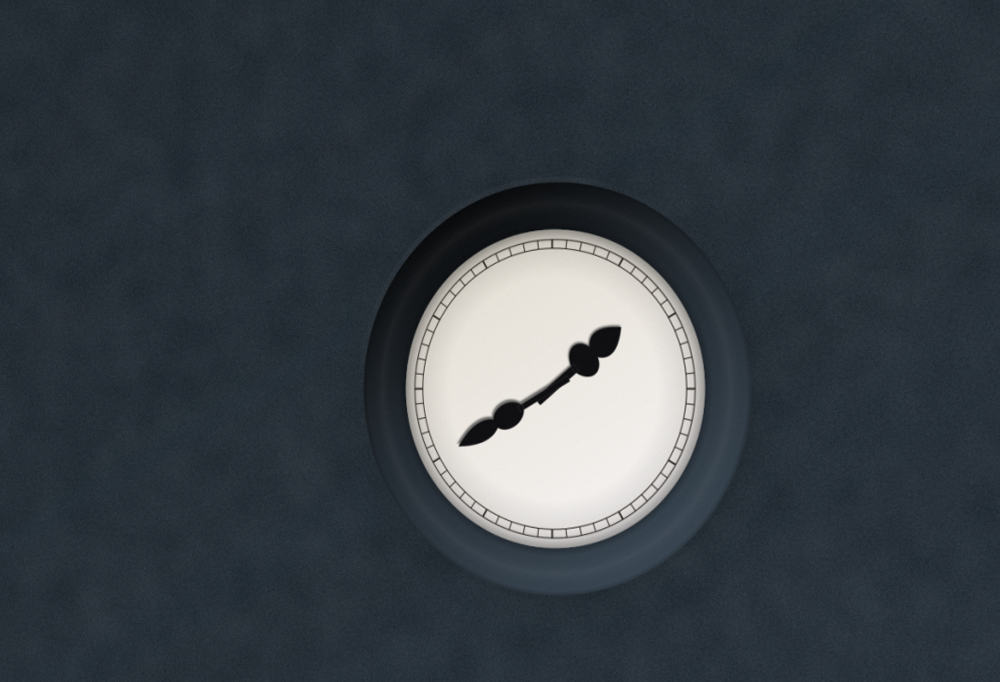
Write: 1:40
